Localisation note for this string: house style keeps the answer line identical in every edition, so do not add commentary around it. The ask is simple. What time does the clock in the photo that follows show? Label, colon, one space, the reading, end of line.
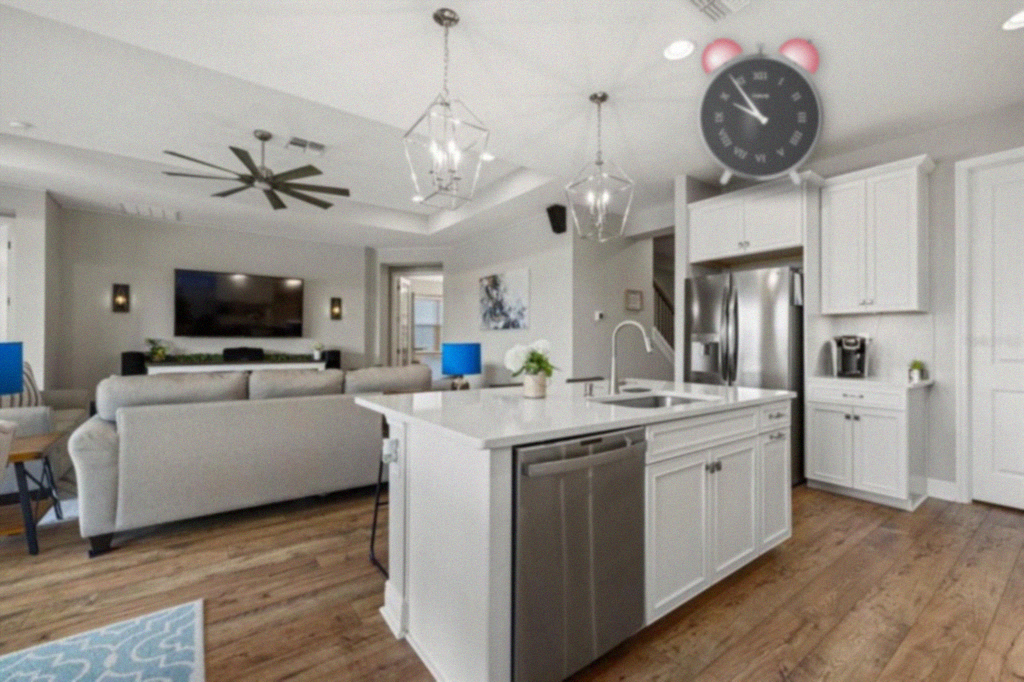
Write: 9:54
